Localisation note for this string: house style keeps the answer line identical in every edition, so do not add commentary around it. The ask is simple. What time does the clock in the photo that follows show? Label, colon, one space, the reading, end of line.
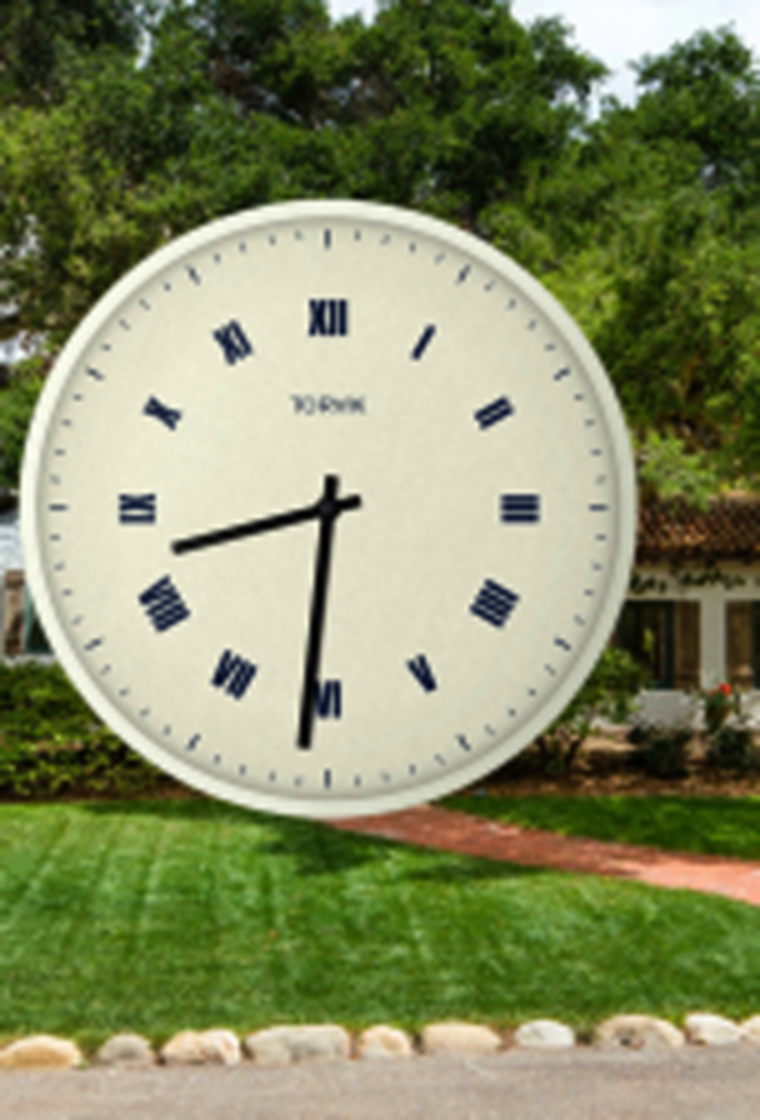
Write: 8:31
